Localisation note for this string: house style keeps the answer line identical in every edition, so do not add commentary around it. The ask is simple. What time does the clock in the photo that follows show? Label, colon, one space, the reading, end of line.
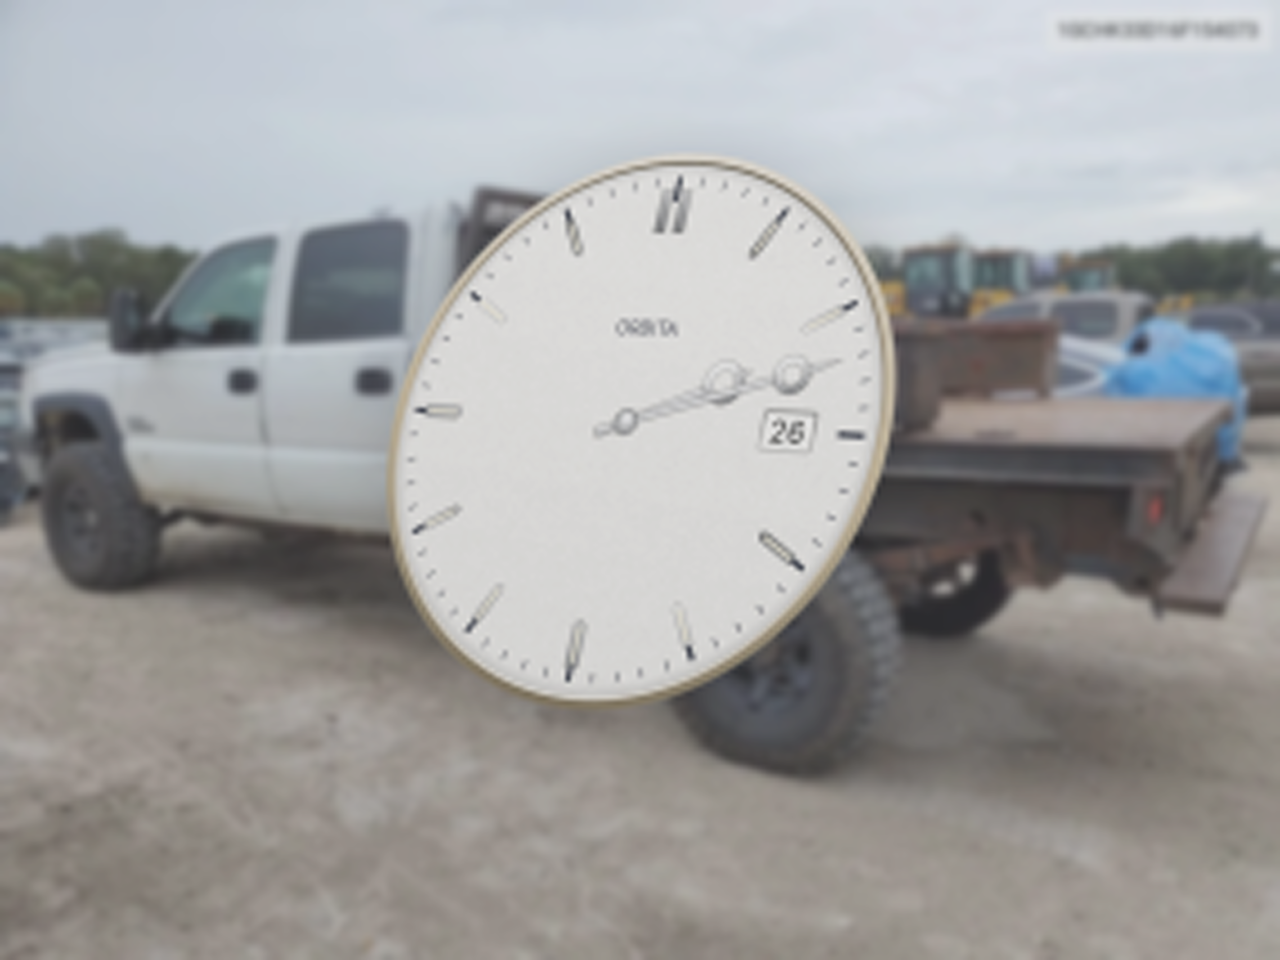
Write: 2:12
